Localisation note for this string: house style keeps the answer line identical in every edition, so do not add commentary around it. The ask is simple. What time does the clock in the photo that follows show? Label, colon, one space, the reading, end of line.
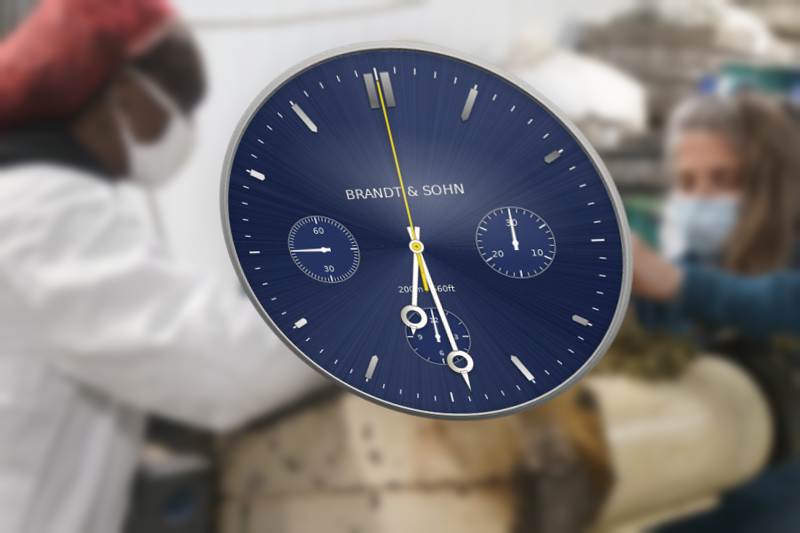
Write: 6:28:45
